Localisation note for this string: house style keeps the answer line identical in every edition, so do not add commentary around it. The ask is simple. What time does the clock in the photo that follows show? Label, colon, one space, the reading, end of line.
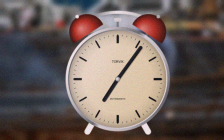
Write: 7:06
